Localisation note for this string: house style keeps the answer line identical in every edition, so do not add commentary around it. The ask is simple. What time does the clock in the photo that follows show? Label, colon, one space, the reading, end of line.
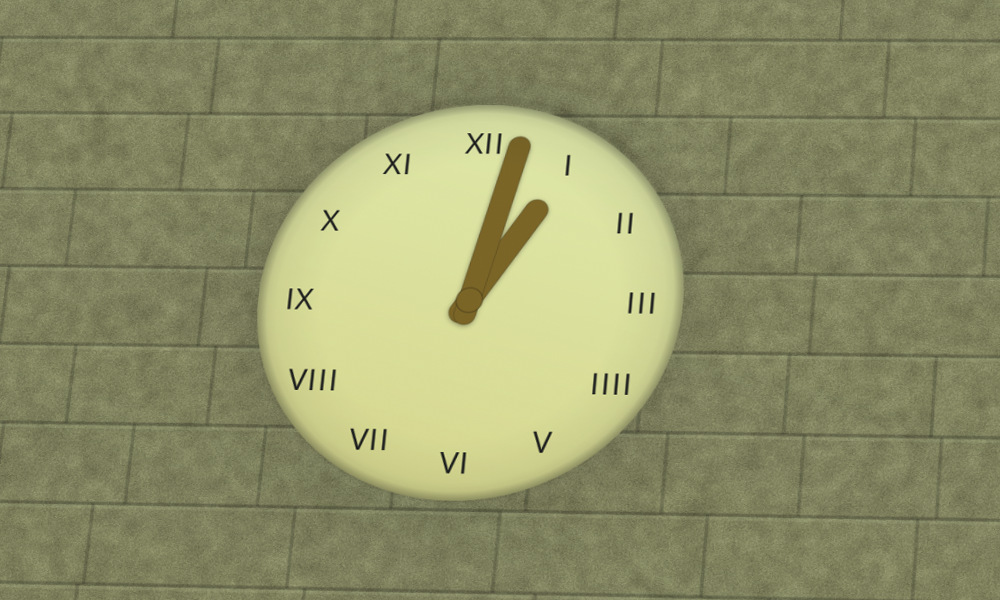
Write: 1:02
